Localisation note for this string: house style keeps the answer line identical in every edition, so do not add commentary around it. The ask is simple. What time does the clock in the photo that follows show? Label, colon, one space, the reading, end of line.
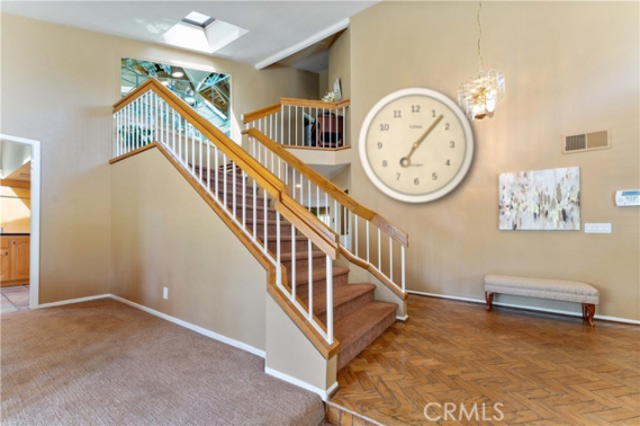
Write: 7:07
